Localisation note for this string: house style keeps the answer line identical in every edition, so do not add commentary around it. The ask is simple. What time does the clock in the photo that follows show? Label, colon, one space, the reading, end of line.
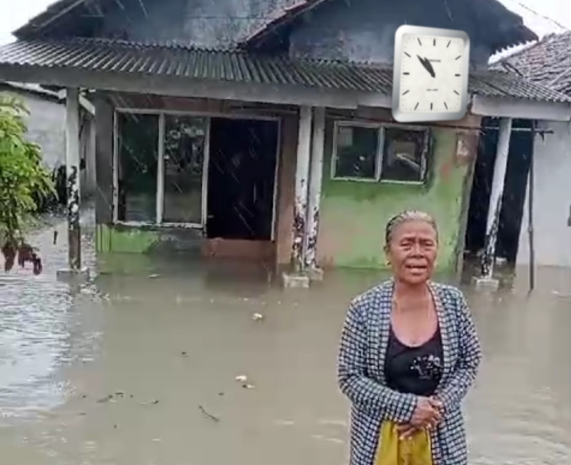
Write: 10:52
